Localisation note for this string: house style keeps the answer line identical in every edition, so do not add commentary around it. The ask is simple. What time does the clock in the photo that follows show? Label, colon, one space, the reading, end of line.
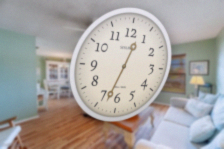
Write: 12:33
